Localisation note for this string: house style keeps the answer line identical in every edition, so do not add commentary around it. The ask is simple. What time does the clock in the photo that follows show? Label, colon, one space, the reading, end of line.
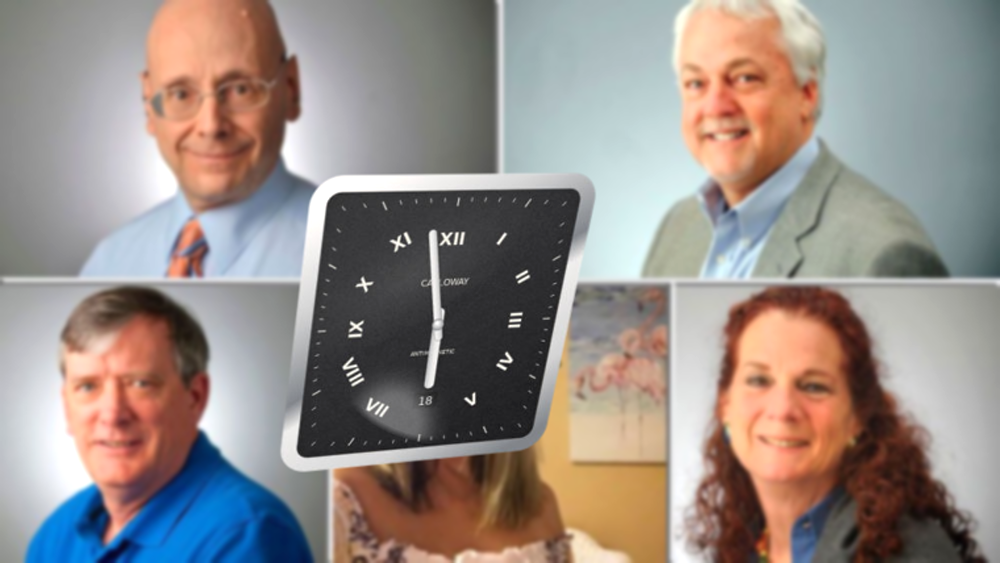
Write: 5:58
